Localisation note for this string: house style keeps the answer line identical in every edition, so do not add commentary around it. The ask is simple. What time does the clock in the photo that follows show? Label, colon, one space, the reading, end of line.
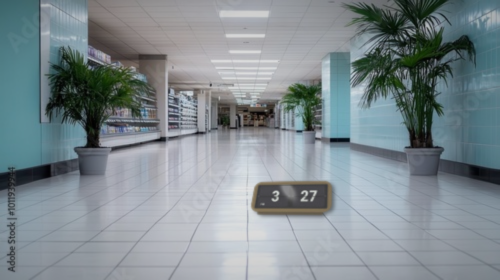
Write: 3:27
